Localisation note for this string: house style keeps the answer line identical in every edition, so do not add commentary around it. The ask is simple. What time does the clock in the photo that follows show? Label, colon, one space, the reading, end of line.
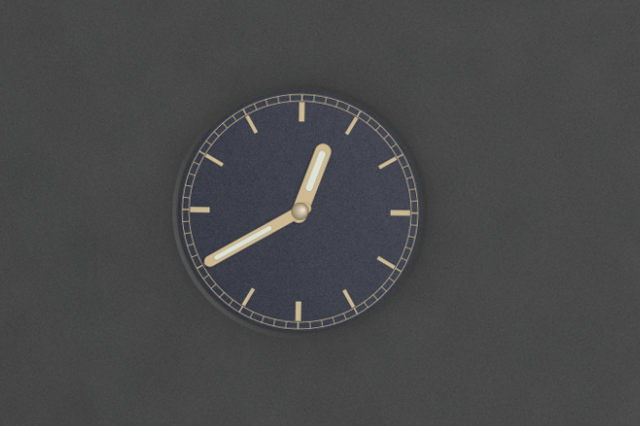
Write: 12:40
